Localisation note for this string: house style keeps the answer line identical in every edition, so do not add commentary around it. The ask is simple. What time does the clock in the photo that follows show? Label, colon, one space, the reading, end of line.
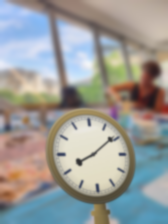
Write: 8:09
